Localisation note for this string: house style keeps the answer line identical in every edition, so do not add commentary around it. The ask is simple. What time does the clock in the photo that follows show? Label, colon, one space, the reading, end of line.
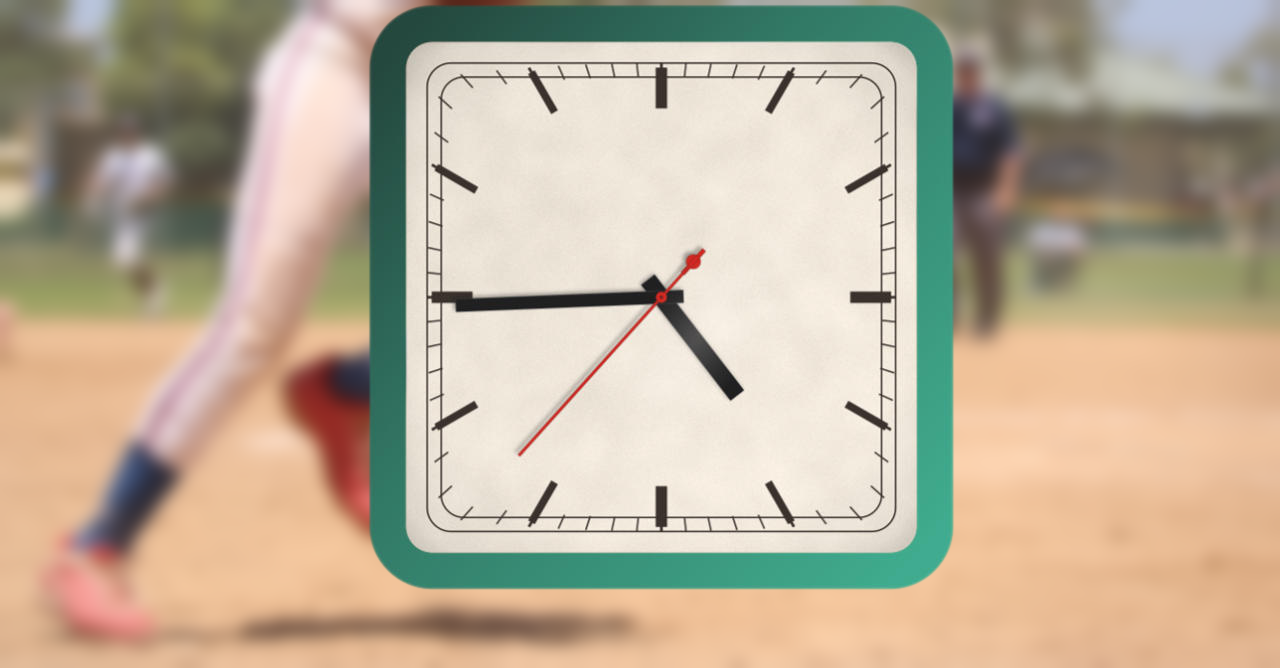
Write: 4:44:37
